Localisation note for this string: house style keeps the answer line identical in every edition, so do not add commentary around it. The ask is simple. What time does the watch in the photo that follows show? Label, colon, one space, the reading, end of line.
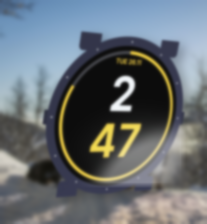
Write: 2:47
